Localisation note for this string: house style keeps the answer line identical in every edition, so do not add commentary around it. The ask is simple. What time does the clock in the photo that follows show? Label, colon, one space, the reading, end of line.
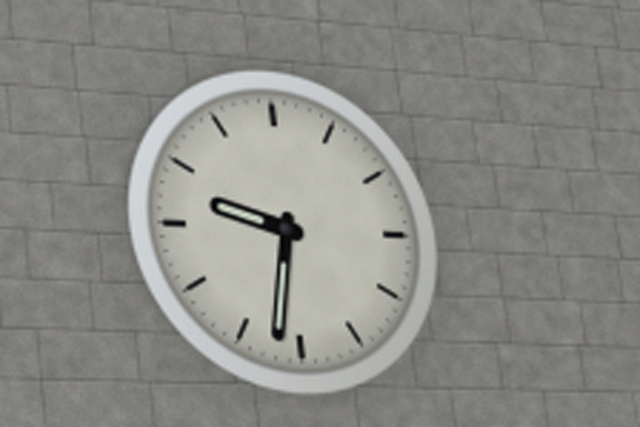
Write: 9:32
